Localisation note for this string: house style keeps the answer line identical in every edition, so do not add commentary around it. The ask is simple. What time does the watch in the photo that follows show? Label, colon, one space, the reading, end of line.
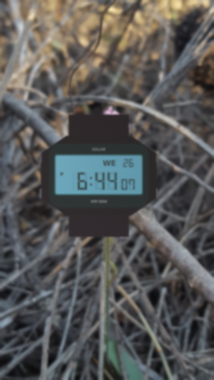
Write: 6:44:07
